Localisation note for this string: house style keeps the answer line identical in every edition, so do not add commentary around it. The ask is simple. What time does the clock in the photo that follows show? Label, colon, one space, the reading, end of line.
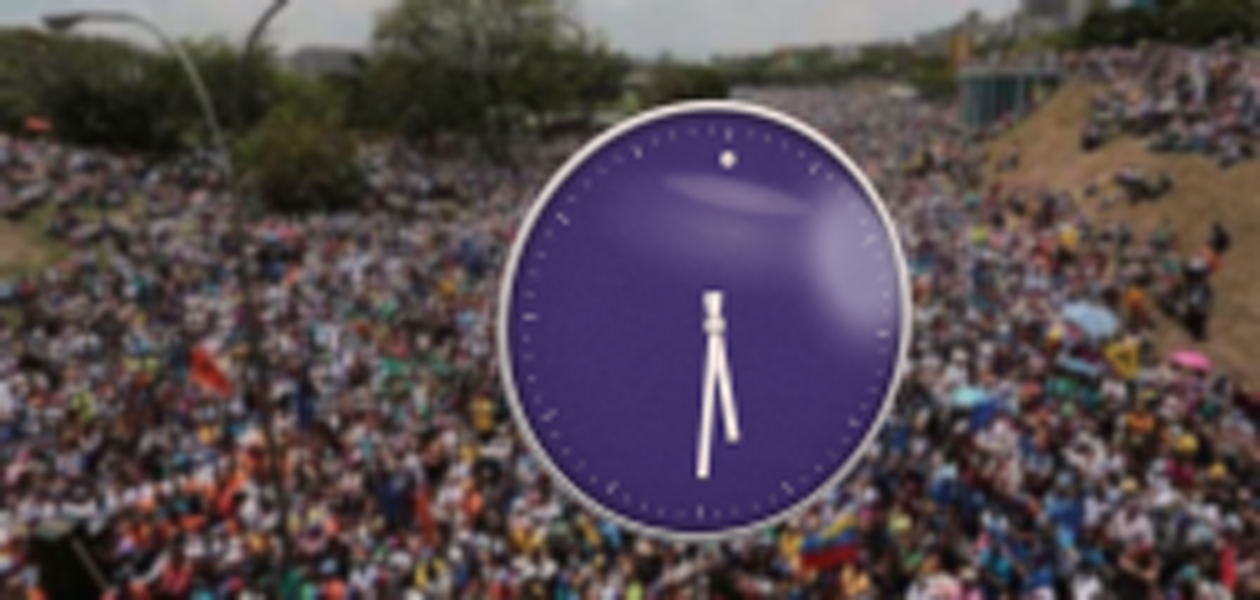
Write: 5:30
